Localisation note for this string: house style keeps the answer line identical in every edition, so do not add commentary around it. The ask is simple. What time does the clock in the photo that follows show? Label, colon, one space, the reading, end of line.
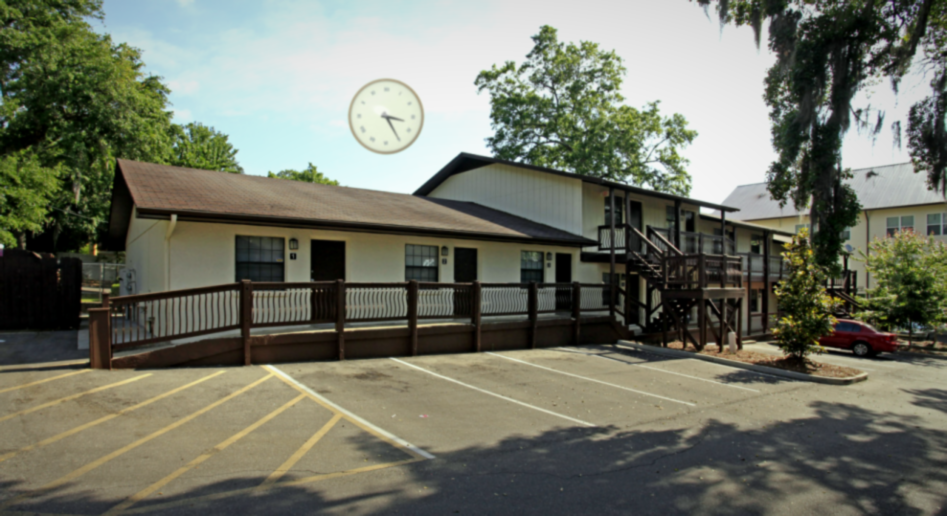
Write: 3:25
